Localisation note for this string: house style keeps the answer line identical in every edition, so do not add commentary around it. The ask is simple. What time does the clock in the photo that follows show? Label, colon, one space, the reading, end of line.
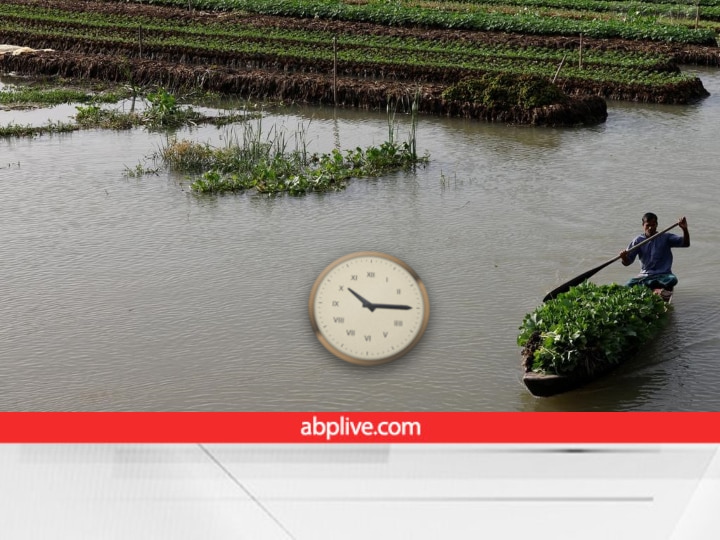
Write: 10:15
